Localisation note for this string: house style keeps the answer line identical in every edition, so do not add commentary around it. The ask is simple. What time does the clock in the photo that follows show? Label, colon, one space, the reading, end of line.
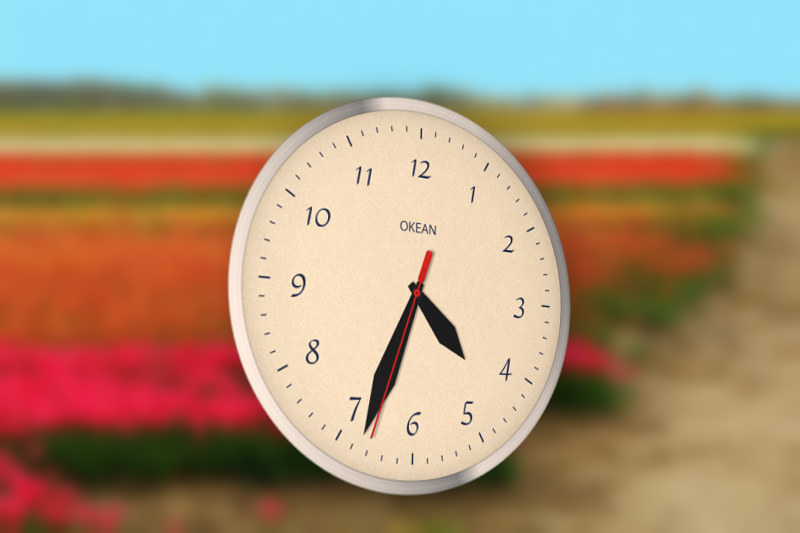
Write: 4:33:33
